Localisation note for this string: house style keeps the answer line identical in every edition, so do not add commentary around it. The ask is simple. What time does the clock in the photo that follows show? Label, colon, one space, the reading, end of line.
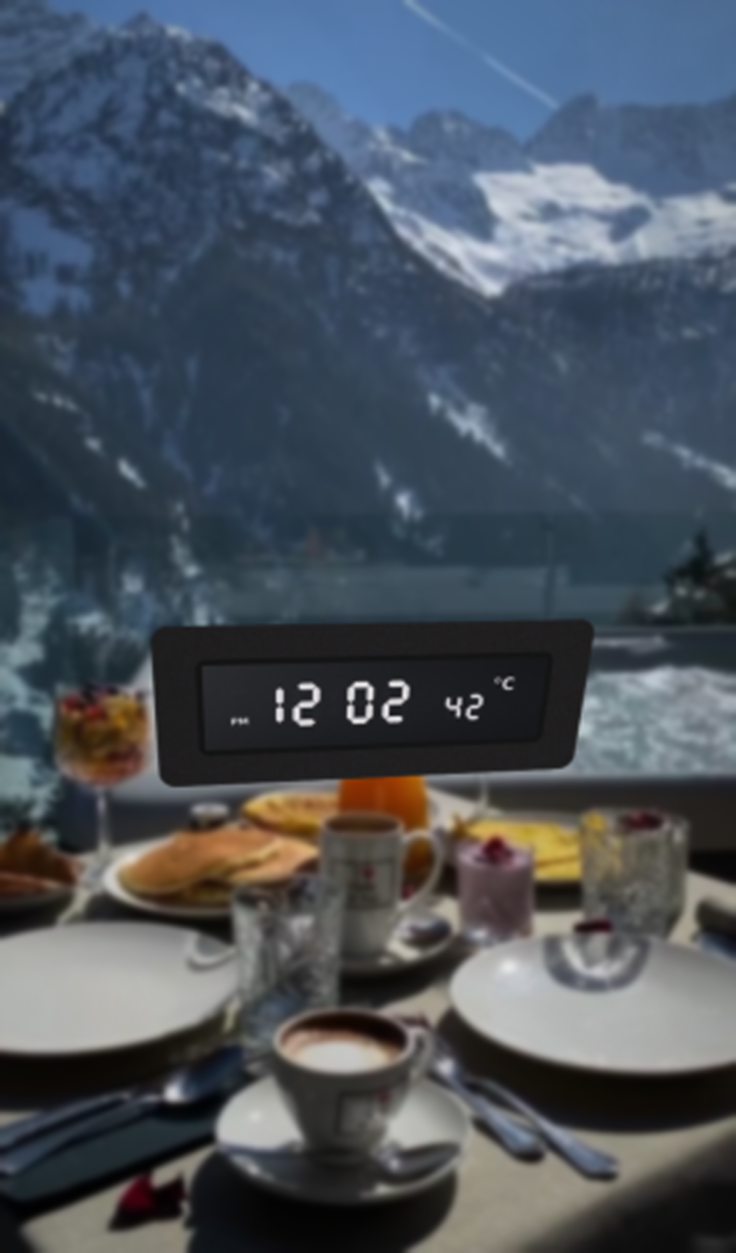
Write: 12:02
